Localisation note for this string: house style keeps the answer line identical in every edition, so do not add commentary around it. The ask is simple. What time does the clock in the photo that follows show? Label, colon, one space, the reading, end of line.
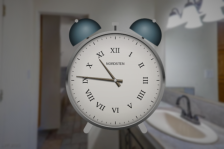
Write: 10:46
